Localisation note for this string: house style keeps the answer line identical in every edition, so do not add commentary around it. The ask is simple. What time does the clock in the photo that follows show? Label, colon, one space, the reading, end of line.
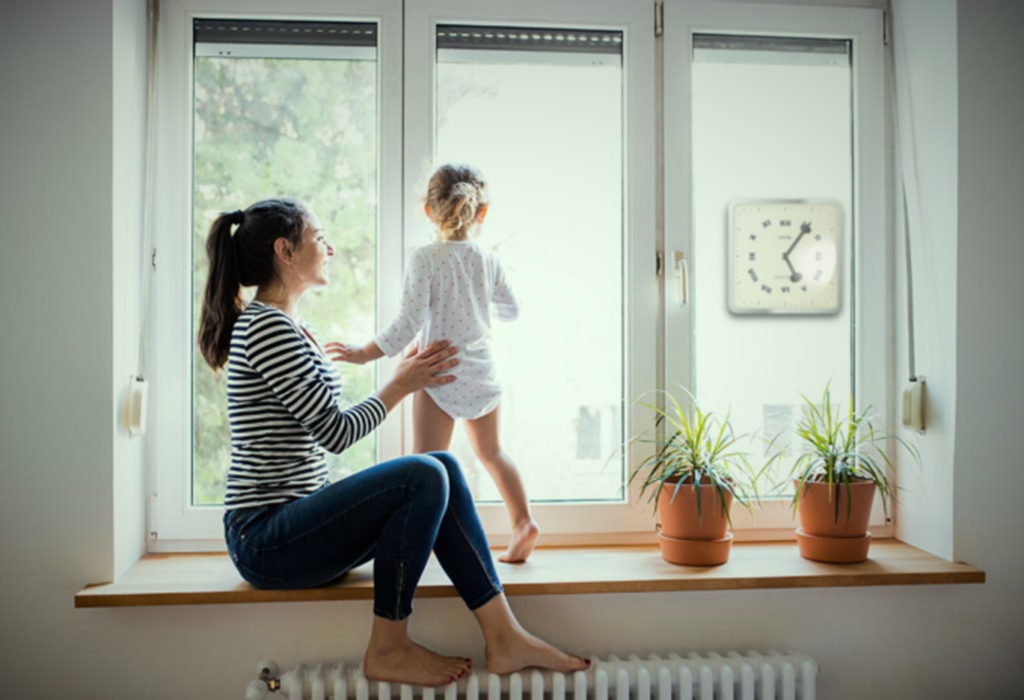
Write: 5:06
